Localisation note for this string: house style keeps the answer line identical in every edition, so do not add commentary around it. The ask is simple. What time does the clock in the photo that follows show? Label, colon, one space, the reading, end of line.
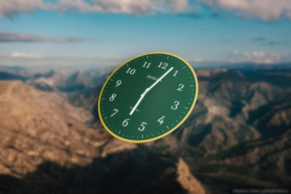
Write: 6:03
